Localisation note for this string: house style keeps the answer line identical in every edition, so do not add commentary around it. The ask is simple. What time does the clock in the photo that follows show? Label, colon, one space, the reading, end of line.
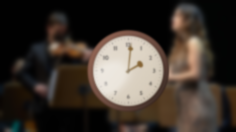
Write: 2:01
